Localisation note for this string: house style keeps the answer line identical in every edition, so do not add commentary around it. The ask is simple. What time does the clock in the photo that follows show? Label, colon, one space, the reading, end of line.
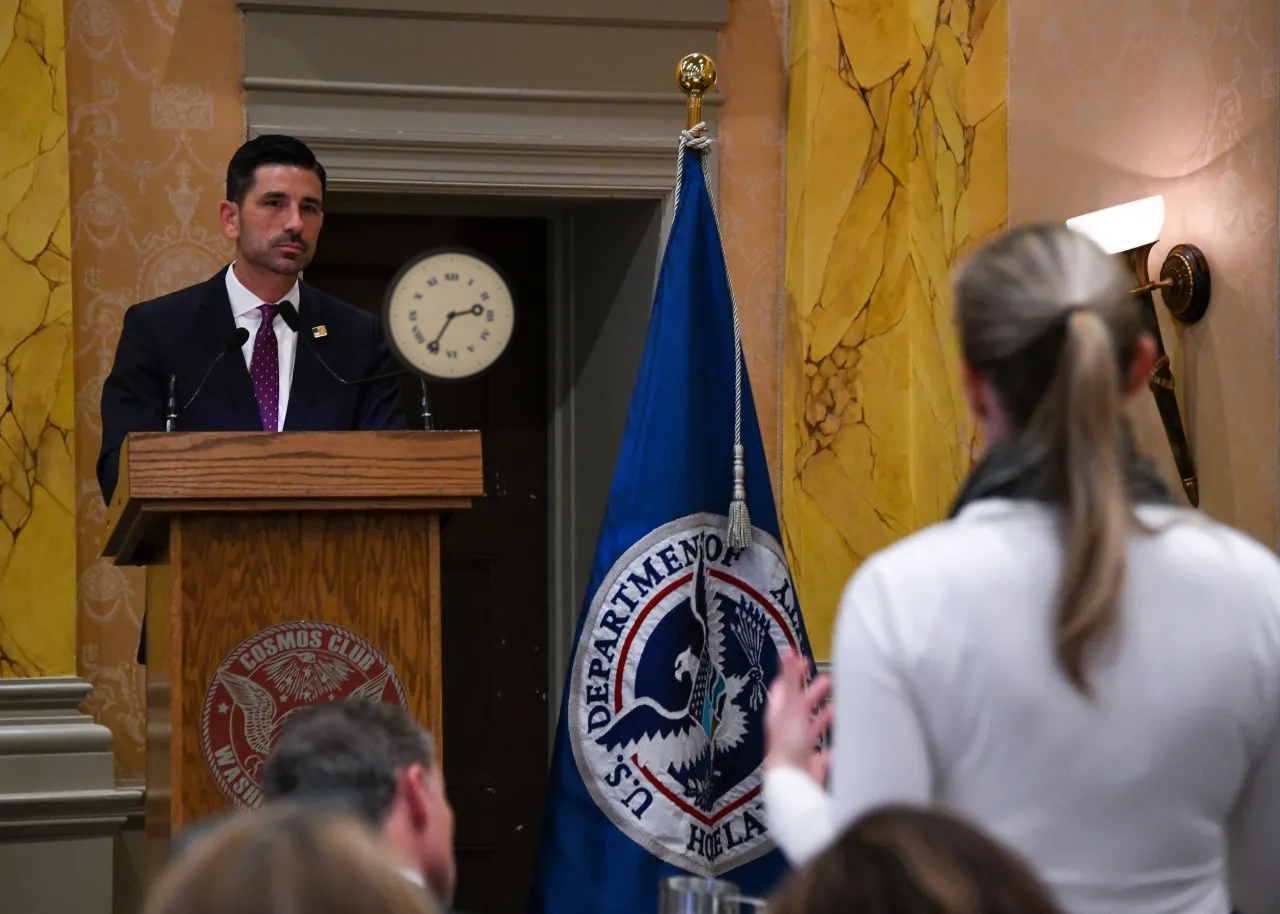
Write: 2:35
